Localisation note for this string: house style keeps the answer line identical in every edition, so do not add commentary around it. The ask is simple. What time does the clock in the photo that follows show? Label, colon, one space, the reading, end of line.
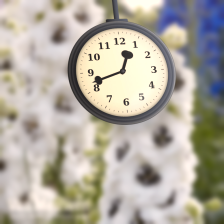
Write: 12:42
